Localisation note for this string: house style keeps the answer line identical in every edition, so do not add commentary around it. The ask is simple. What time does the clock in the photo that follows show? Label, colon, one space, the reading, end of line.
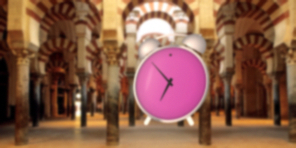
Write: 6:53
